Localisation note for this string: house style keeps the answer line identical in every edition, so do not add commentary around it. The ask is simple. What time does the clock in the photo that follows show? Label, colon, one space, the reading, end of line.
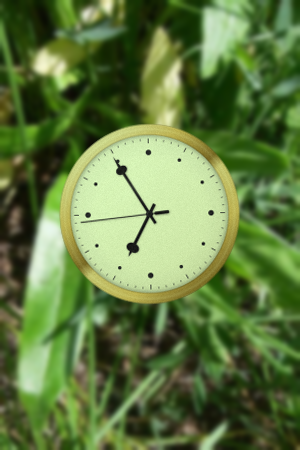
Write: 6:54:44
